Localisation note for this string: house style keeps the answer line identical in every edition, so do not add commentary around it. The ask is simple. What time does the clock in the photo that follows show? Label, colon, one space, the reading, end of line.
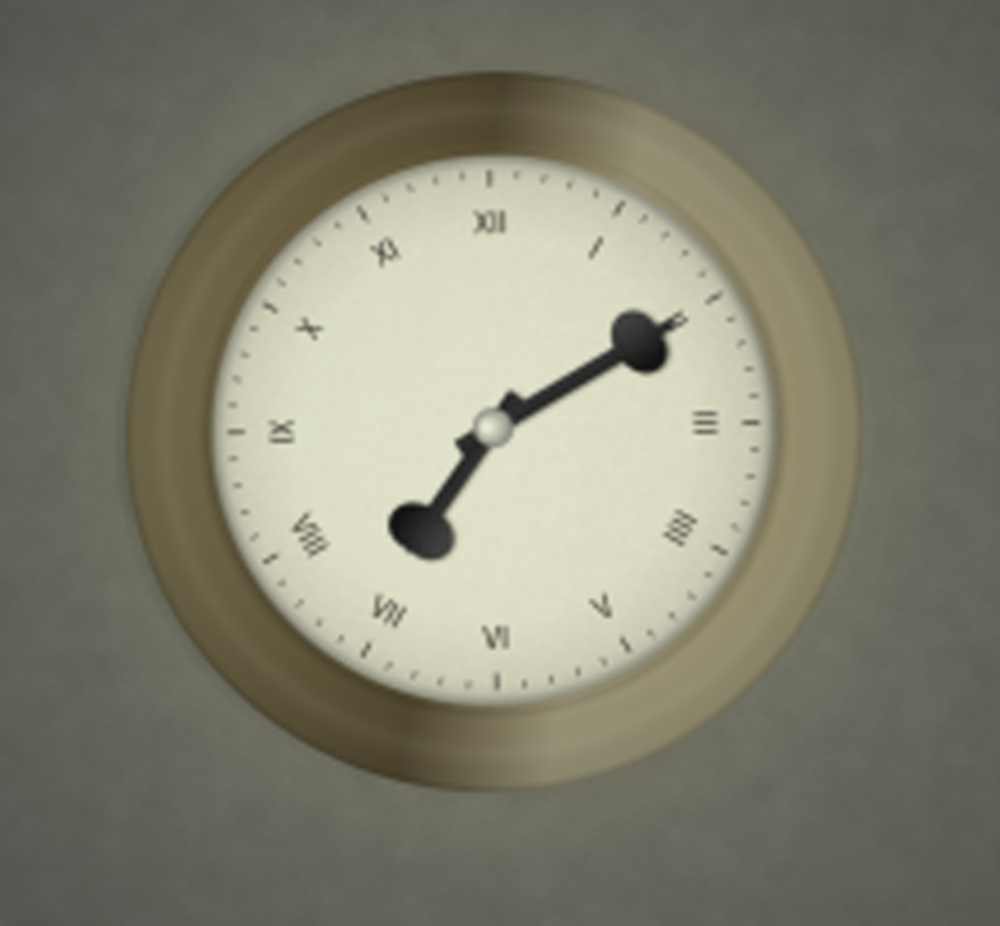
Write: 7:10
